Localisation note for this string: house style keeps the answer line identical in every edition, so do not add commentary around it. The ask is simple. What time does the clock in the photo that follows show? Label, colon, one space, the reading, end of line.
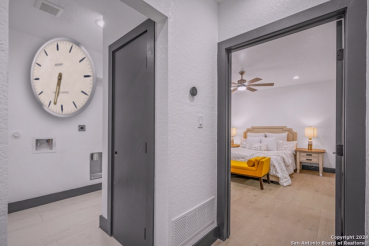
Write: 6:33
